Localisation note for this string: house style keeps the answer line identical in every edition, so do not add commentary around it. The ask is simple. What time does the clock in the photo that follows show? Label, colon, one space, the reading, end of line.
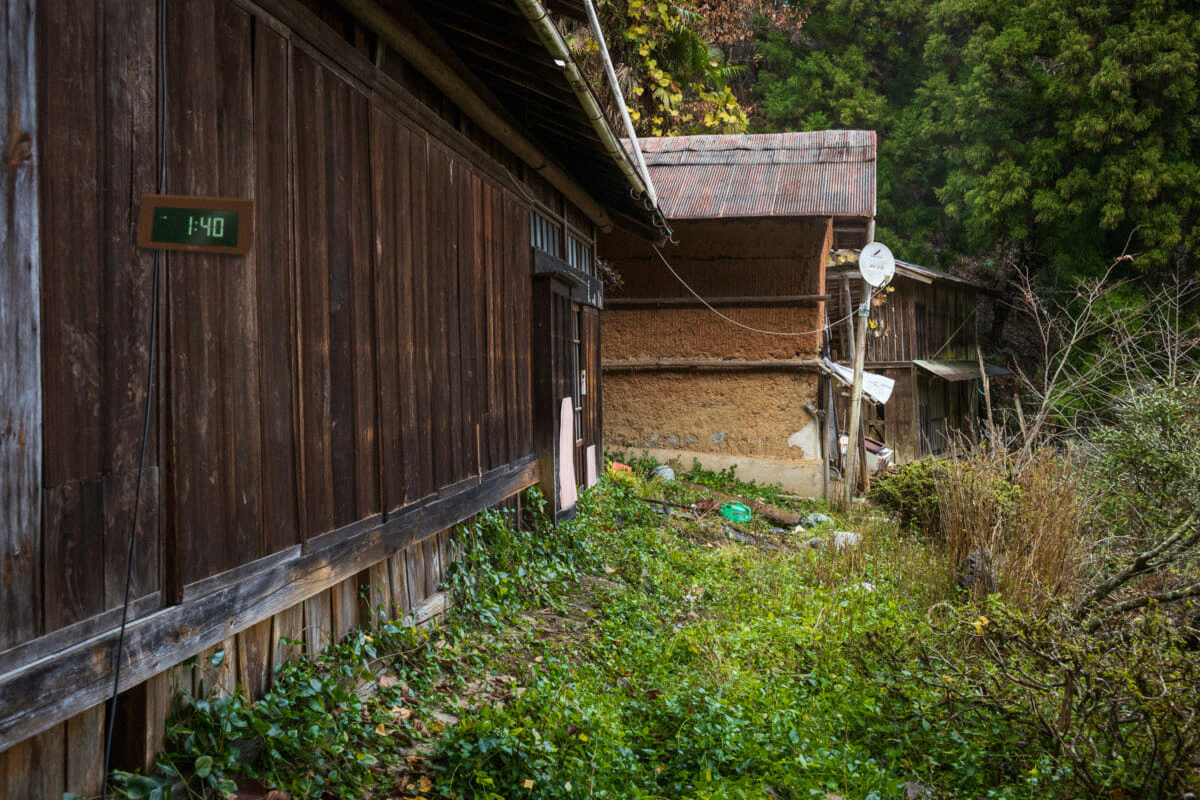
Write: 1:40
